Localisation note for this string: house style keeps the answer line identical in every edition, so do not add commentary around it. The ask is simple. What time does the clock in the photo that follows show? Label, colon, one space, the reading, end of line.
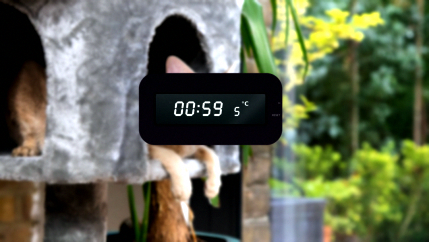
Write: 0:59
